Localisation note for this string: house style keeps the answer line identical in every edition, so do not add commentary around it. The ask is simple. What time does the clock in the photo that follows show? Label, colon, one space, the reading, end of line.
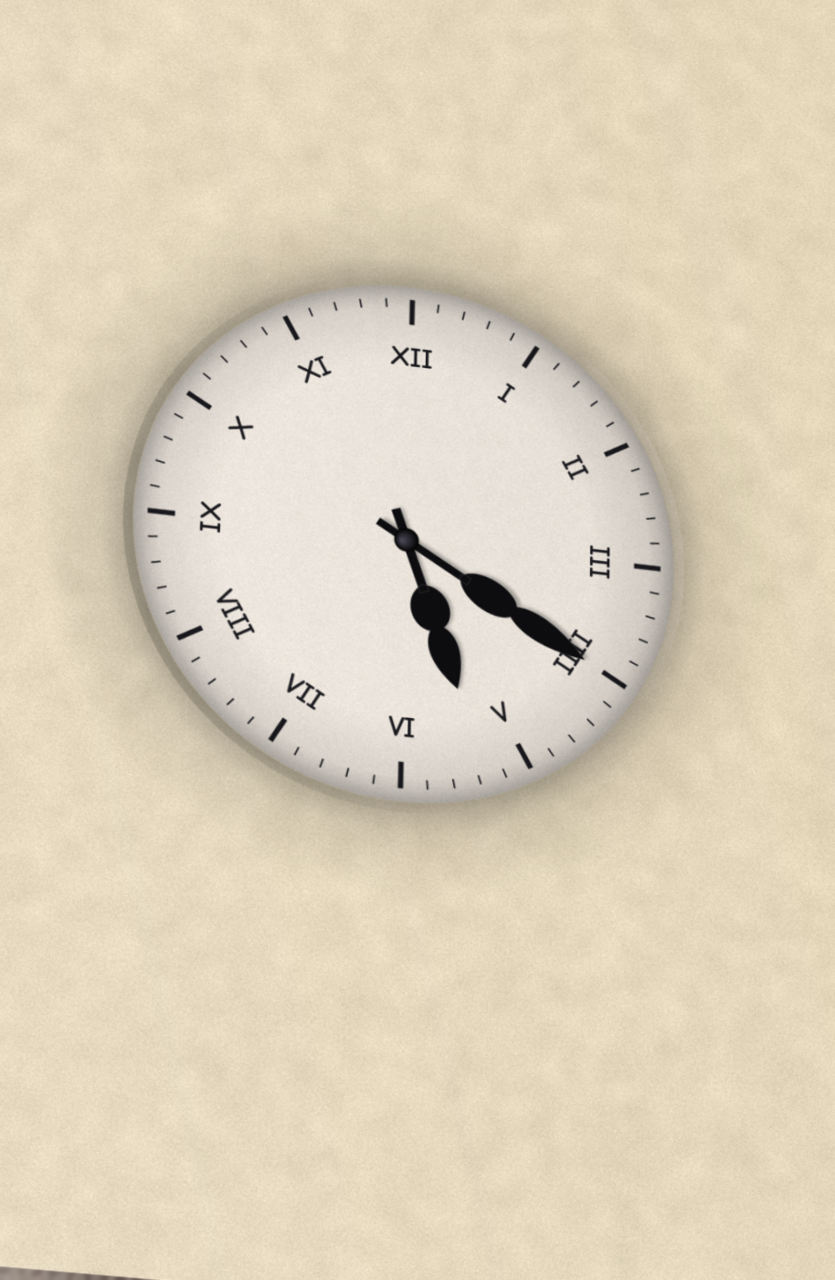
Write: 5:20
